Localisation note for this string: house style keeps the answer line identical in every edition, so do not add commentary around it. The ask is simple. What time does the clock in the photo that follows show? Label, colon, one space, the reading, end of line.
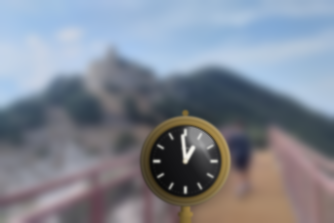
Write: 12:59
